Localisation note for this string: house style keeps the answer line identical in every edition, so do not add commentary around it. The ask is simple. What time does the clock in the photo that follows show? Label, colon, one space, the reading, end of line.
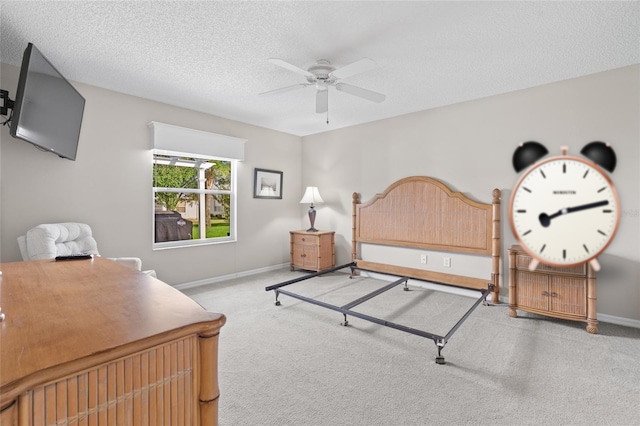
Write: 8:13
